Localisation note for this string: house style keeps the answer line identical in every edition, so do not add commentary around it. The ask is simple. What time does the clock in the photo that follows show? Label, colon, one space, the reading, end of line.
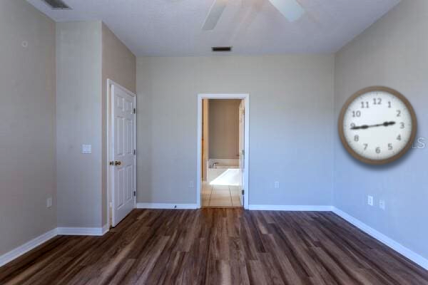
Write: 2:44
